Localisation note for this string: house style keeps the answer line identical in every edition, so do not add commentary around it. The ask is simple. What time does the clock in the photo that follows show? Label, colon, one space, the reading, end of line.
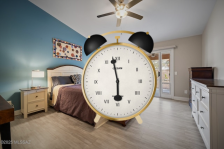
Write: 5:58
